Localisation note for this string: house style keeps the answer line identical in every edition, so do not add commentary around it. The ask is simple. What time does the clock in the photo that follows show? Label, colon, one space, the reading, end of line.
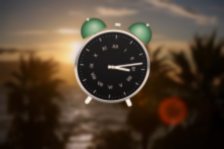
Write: 3:13
